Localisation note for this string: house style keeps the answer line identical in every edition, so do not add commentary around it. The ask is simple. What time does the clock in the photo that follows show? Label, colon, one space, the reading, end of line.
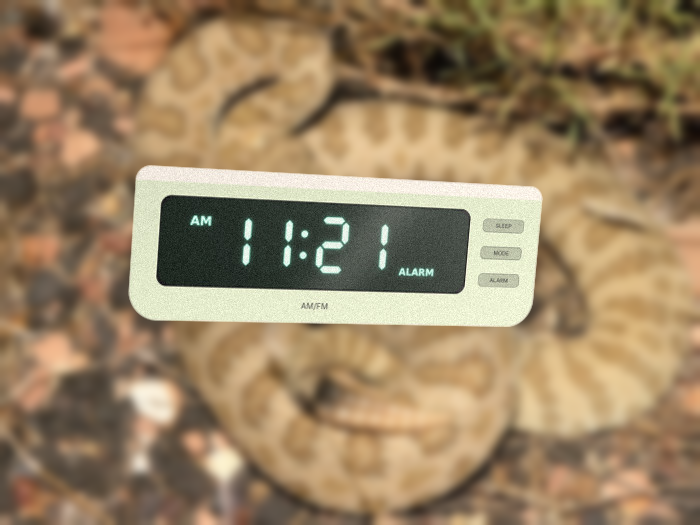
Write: 11:21
